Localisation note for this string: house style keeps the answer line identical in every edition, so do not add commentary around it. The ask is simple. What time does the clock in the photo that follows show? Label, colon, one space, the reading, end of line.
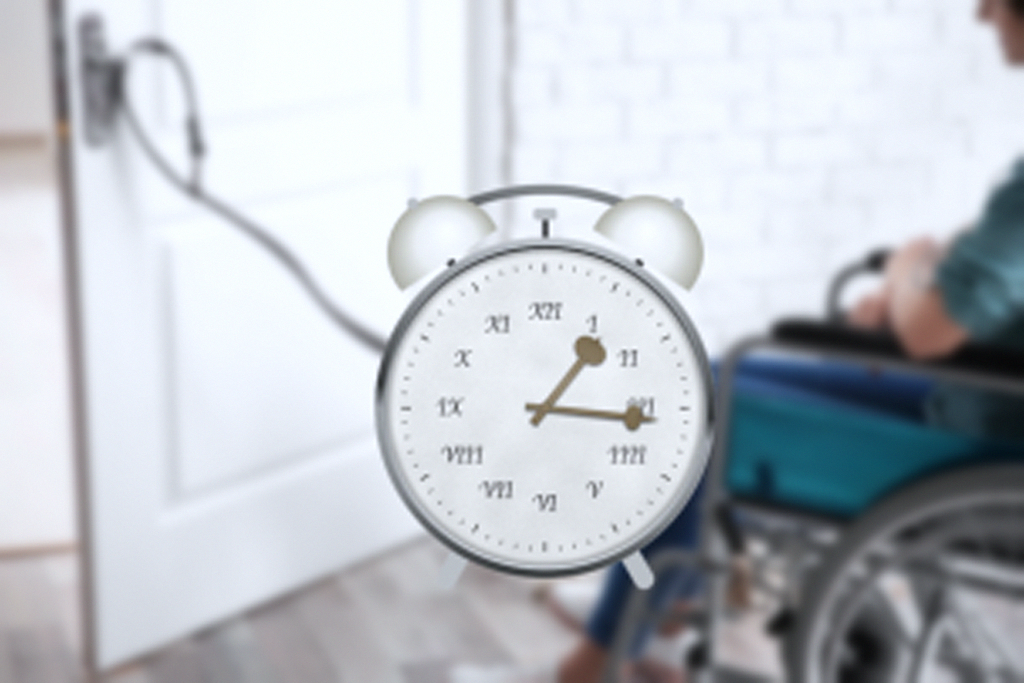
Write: 1:16
